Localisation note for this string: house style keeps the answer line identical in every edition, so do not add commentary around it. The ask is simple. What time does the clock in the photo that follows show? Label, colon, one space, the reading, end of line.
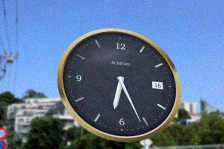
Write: 6:26
